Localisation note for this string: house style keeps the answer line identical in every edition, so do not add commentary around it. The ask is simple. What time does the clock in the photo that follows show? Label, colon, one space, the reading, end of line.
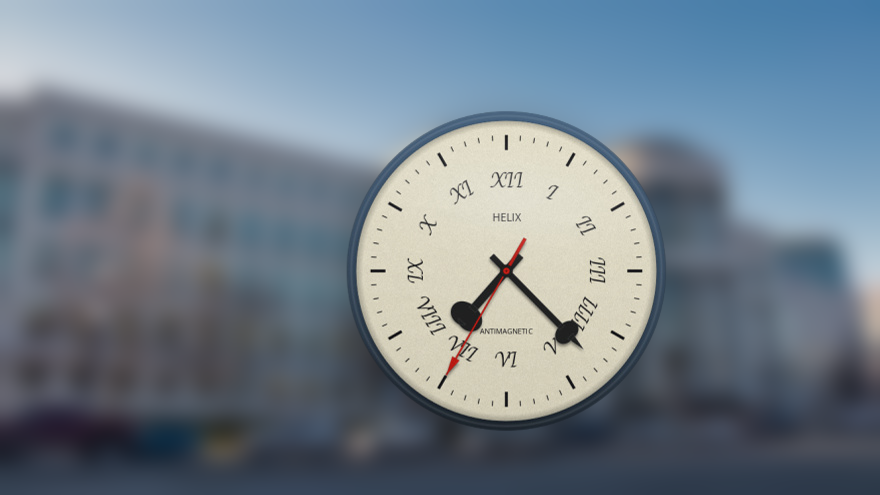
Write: 7:22:35
